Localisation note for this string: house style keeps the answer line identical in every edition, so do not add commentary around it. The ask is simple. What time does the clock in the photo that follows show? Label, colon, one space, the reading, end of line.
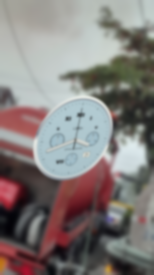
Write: 3:42
